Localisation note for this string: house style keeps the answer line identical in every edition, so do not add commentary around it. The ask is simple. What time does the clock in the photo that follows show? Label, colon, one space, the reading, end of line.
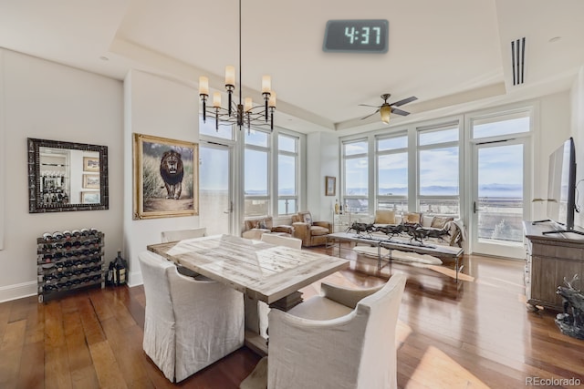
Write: 4:37
